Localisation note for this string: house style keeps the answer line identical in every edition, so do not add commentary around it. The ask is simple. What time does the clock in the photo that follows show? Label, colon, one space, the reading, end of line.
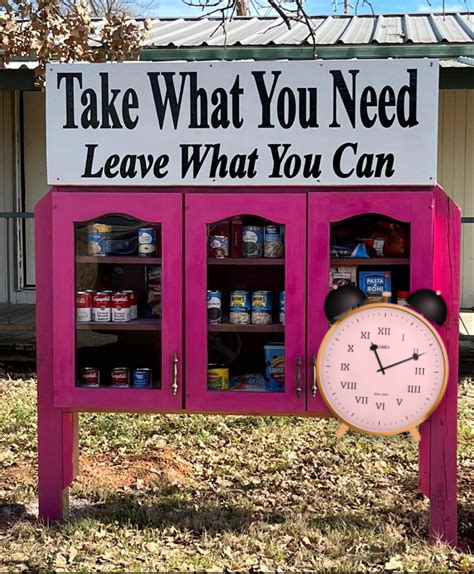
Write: 11:11
